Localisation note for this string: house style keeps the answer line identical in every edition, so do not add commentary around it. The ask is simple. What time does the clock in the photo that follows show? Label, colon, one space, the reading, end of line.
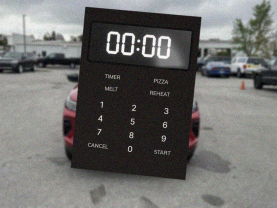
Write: 0:00
